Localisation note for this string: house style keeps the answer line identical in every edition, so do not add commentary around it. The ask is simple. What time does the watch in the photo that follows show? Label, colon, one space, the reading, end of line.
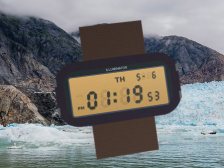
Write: 1:19:53
